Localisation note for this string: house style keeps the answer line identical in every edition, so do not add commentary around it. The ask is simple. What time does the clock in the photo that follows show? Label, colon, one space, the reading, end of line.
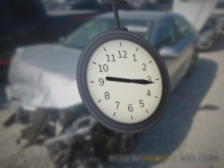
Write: 9:16
